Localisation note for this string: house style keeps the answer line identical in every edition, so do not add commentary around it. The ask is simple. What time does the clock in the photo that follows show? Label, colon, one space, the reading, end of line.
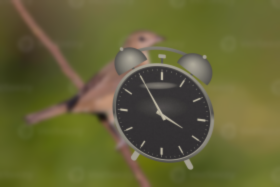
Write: 3:55
